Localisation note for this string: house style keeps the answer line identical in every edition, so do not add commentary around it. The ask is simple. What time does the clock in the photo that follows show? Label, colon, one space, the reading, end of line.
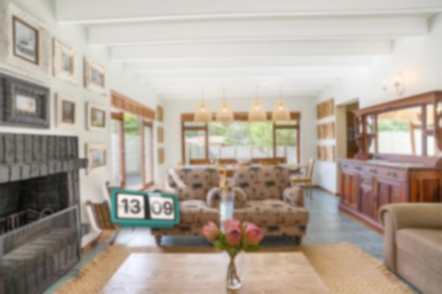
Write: 13:09
